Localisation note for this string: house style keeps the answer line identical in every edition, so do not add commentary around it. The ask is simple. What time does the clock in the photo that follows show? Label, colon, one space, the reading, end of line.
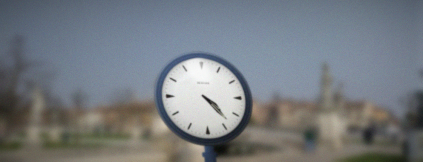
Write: 4:23
